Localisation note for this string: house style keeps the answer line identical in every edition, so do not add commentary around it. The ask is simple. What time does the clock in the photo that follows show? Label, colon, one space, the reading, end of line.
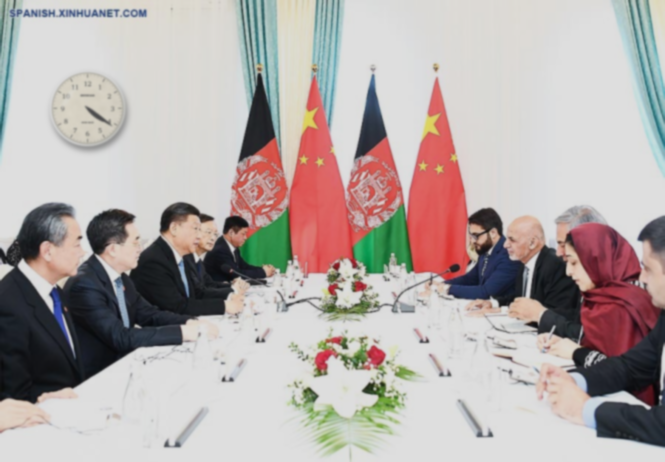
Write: 4:21
